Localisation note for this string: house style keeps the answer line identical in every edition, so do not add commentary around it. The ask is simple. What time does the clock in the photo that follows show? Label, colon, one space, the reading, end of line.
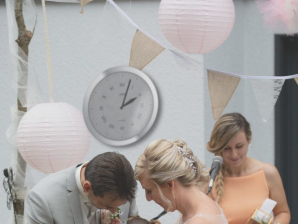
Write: 2:03
